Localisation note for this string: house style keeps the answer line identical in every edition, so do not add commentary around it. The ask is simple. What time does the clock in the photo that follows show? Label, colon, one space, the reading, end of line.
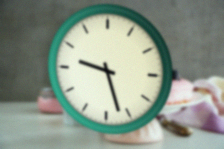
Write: 9:27
